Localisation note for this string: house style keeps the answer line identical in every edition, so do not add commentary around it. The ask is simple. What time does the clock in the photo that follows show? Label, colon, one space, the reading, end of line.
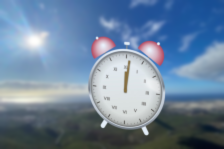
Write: 12:01
